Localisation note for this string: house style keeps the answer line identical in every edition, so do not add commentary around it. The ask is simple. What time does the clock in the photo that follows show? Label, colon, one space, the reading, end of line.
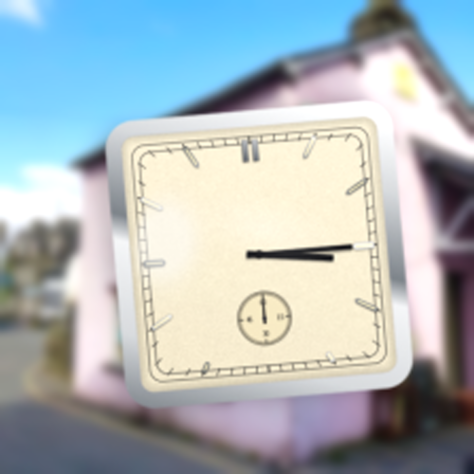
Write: 3:15
